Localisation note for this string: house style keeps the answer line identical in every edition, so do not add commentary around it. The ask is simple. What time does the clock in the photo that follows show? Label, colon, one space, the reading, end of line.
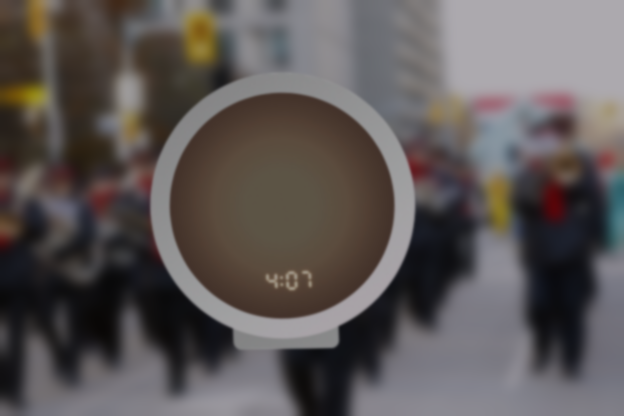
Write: 4:07
